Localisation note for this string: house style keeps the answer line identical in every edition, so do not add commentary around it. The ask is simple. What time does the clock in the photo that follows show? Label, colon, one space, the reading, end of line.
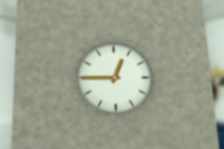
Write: 12:45
